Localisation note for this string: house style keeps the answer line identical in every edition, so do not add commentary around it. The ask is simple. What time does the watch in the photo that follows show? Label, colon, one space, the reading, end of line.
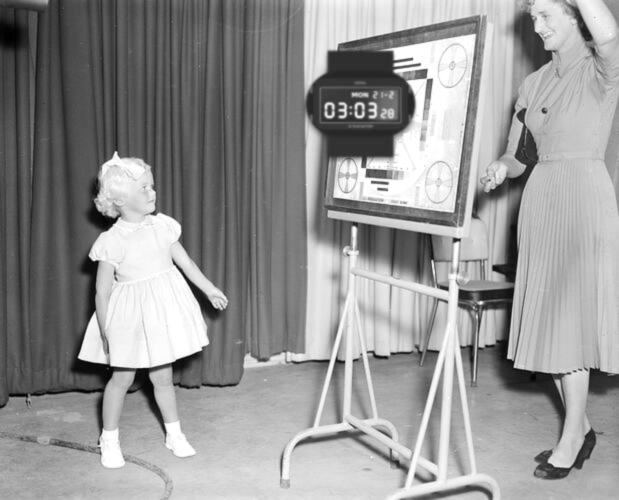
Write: 3:03
